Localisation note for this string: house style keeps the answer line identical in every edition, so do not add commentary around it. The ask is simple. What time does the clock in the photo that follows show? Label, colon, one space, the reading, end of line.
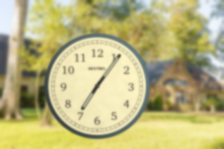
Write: 7:06
